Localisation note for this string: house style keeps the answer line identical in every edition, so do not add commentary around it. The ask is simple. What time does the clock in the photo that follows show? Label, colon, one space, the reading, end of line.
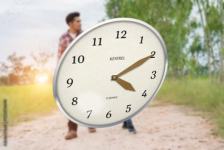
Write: 4:10
